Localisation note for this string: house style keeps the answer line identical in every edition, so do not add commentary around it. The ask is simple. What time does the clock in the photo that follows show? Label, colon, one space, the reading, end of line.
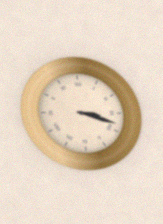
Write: 3:18
